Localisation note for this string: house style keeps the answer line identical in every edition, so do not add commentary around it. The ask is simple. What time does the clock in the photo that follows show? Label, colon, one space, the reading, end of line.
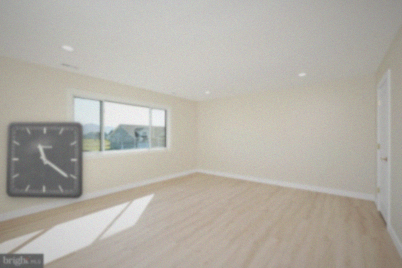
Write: 11:21
